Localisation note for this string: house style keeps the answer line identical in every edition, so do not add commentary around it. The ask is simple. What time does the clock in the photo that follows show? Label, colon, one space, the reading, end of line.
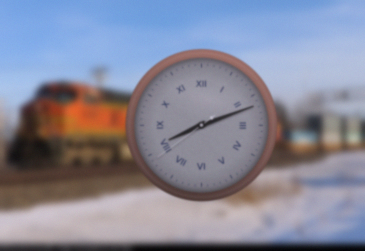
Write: 8:11:39
